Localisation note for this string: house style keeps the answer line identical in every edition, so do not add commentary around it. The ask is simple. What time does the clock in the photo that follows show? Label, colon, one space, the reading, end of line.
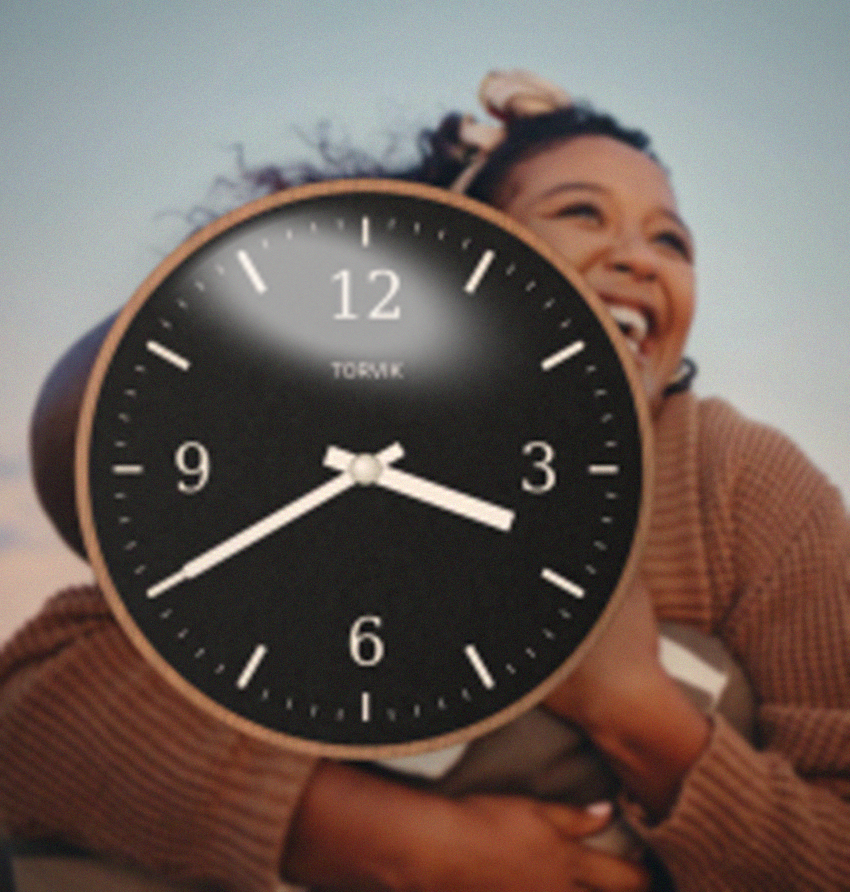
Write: 3:40
